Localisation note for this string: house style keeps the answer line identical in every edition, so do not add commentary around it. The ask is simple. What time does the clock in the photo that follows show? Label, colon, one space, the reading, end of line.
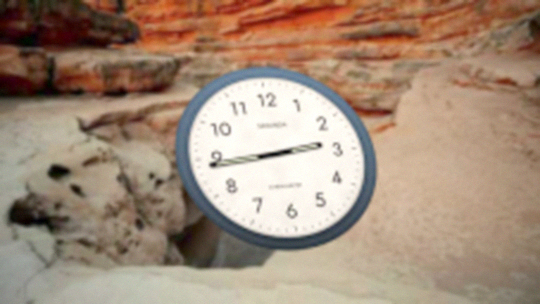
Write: 2:44
